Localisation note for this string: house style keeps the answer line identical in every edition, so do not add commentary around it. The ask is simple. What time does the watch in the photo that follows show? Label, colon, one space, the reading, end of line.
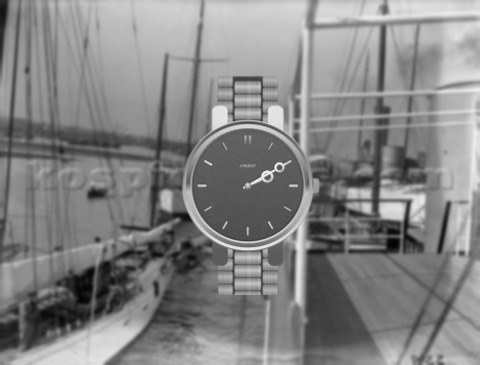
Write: 2:10
